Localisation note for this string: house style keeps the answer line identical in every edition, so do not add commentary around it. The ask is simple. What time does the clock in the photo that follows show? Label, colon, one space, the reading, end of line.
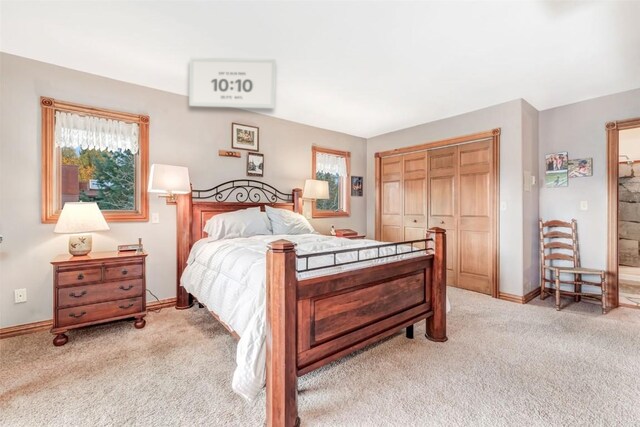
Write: 10:10
